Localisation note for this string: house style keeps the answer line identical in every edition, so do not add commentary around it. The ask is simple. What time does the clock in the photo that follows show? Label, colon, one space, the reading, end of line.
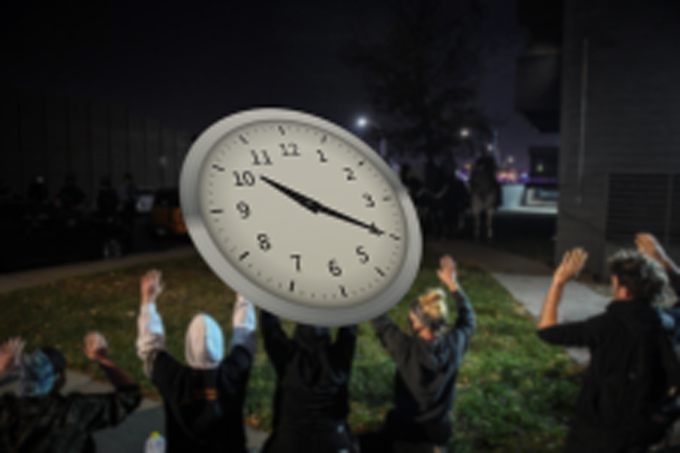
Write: 10:20
